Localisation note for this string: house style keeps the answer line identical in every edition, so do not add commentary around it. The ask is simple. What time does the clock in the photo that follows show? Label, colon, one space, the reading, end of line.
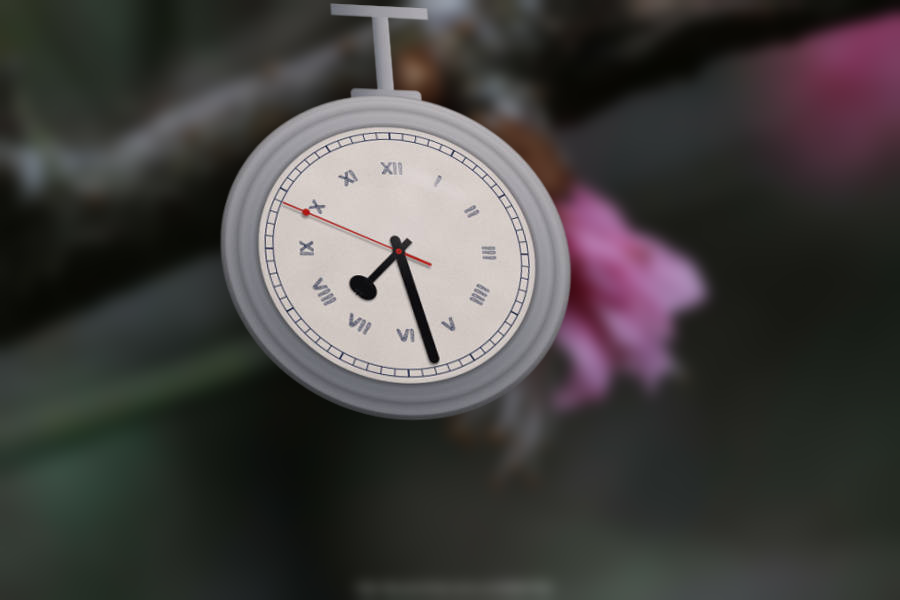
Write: 7:27:49
